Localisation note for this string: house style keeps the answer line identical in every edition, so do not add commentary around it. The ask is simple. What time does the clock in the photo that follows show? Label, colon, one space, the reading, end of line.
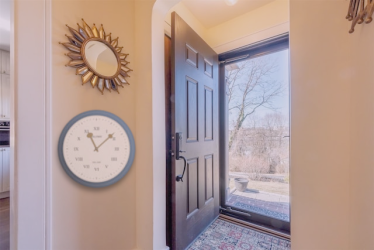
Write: 11:08
